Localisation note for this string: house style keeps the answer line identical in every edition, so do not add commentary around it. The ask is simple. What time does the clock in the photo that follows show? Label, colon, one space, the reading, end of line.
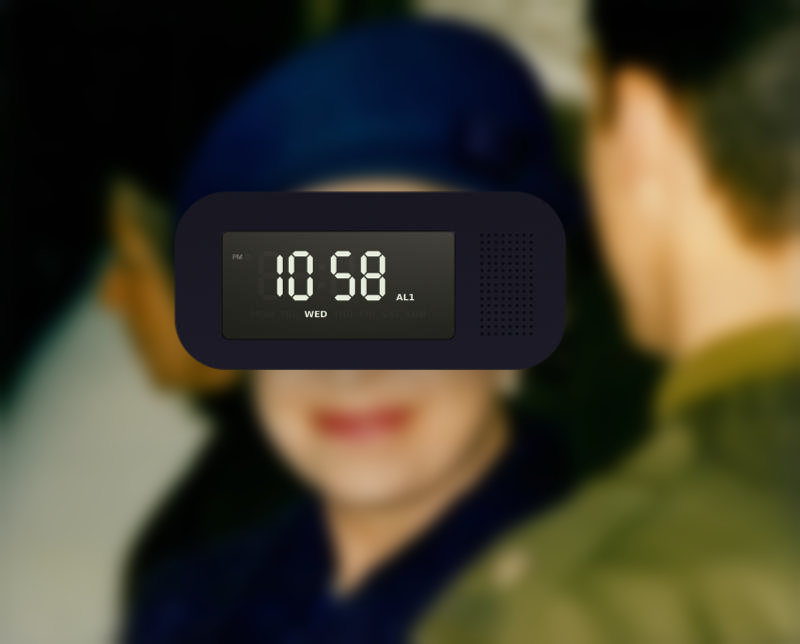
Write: 10:58
